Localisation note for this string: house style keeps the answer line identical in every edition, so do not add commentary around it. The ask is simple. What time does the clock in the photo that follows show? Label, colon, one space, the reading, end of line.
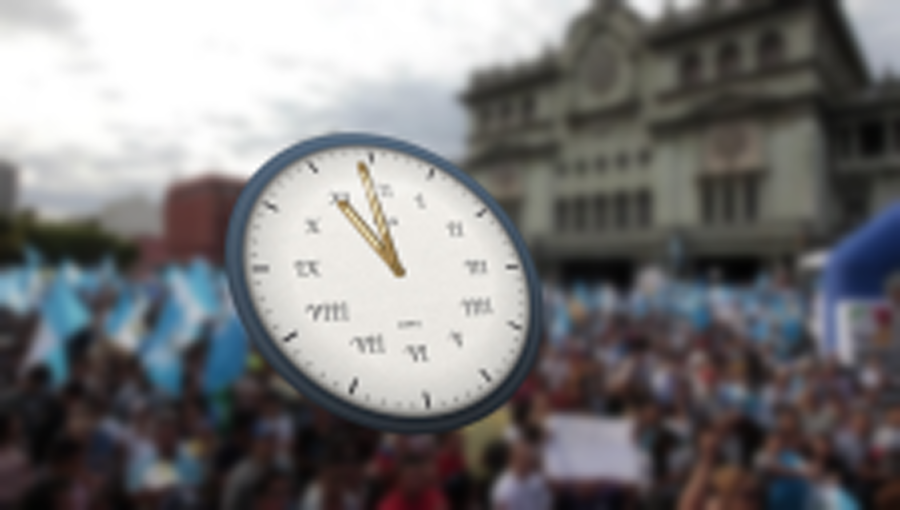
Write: 10:59
